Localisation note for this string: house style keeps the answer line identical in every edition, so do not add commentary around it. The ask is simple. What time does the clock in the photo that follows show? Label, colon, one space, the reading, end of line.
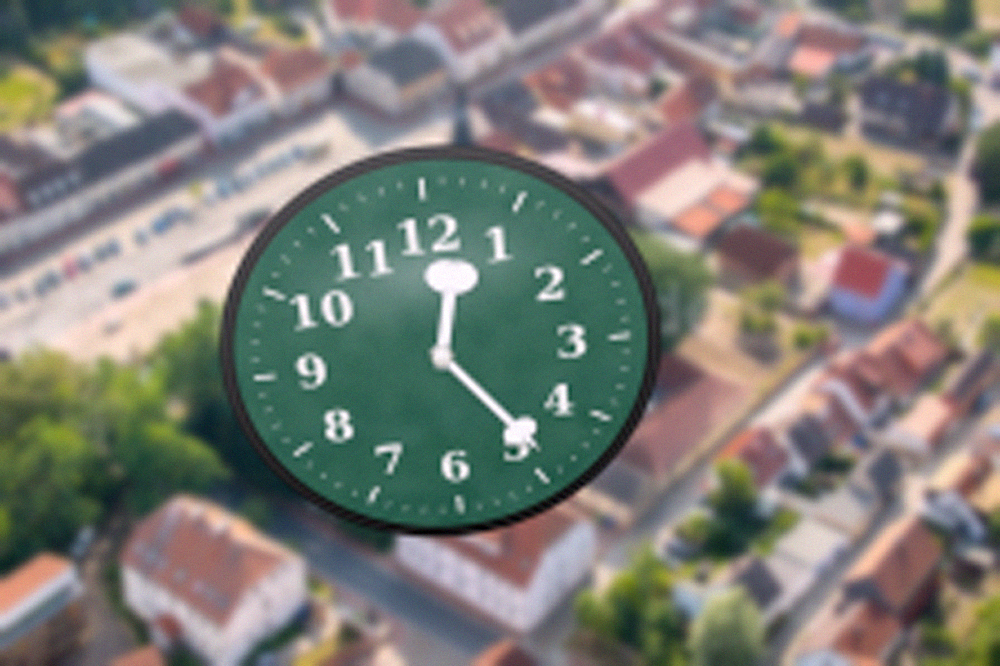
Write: 12:24
